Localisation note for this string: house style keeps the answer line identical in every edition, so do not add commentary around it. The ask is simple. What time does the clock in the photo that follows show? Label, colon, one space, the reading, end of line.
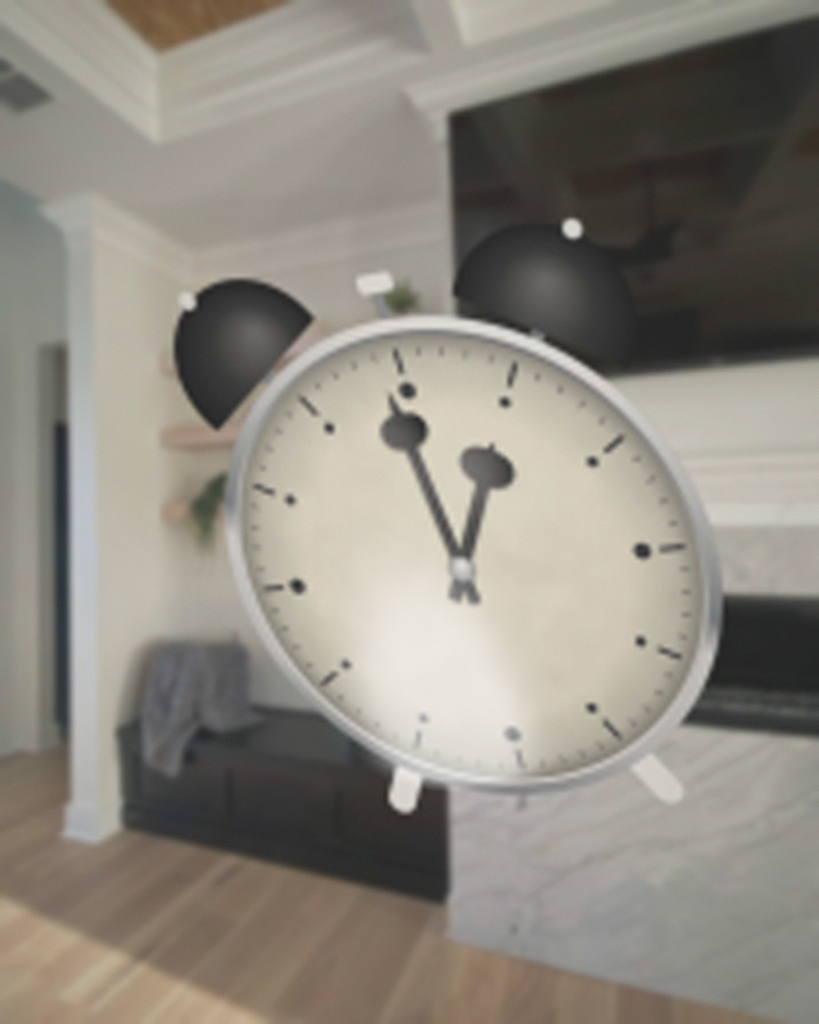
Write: 12:59
